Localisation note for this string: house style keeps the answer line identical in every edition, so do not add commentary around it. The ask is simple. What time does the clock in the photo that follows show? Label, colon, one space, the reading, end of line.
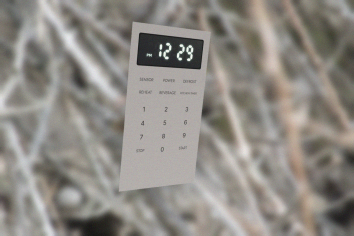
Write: 12:29
